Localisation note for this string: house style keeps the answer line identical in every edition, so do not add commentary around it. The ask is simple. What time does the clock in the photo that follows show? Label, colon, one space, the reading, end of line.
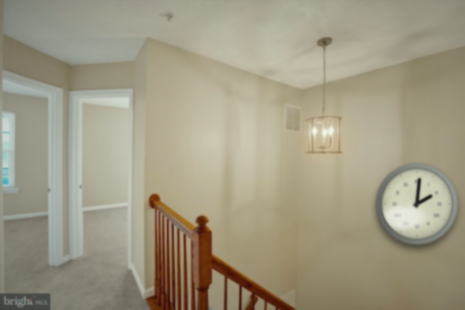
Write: 2:01
